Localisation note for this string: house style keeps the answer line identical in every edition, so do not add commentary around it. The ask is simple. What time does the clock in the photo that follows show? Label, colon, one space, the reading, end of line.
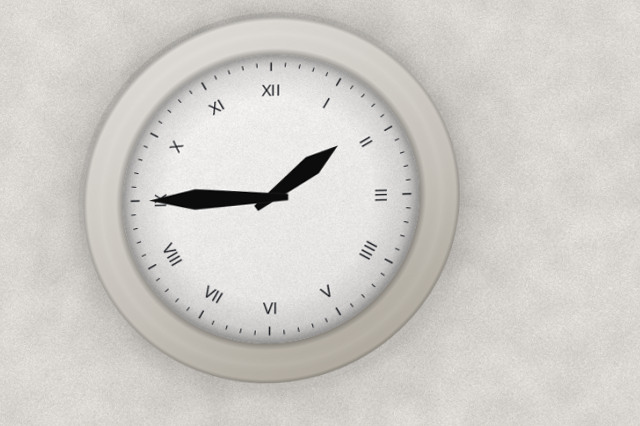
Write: 1:45
